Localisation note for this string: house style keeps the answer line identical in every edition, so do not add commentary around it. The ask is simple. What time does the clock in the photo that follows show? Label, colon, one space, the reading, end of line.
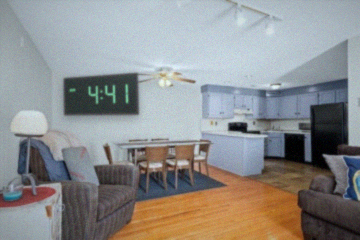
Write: 4:41
